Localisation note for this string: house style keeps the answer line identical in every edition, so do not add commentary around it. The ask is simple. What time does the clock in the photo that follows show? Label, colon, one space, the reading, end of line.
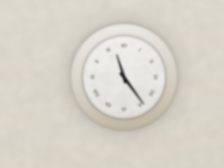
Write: 11:24
